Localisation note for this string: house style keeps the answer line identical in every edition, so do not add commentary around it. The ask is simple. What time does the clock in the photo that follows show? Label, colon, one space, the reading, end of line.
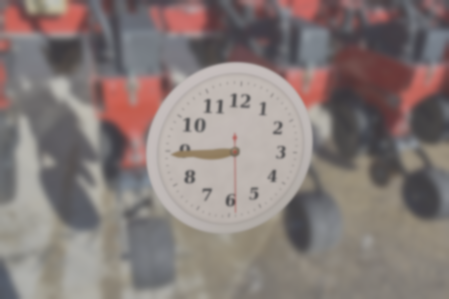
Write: 8:44:29
